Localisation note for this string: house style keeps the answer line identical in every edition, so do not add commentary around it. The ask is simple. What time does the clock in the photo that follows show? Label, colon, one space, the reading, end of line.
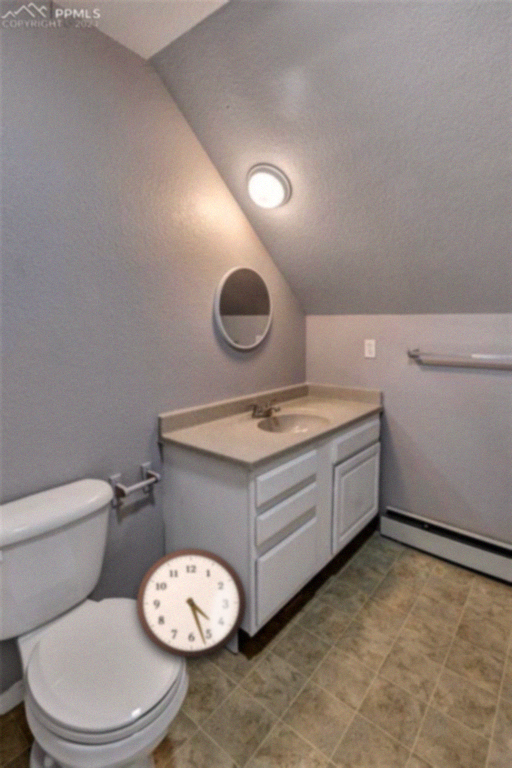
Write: 4:27
